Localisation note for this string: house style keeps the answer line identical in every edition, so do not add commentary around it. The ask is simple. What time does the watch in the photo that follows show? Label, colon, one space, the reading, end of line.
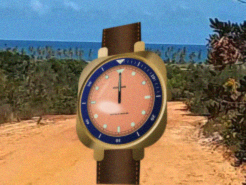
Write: 12:00
